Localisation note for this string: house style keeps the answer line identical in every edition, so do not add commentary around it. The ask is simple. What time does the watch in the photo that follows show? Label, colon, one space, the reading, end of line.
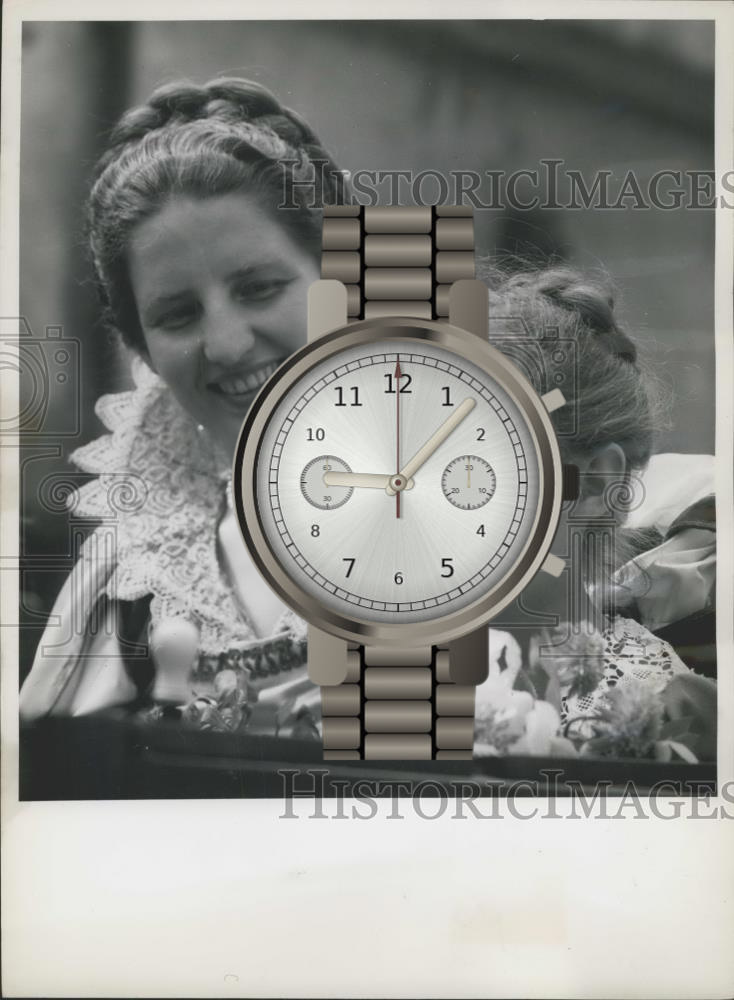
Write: 9:07
